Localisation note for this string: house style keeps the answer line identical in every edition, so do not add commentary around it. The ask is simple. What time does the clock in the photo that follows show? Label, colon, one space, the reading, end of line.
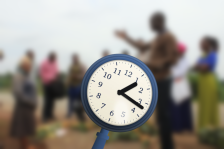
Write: 1:17
